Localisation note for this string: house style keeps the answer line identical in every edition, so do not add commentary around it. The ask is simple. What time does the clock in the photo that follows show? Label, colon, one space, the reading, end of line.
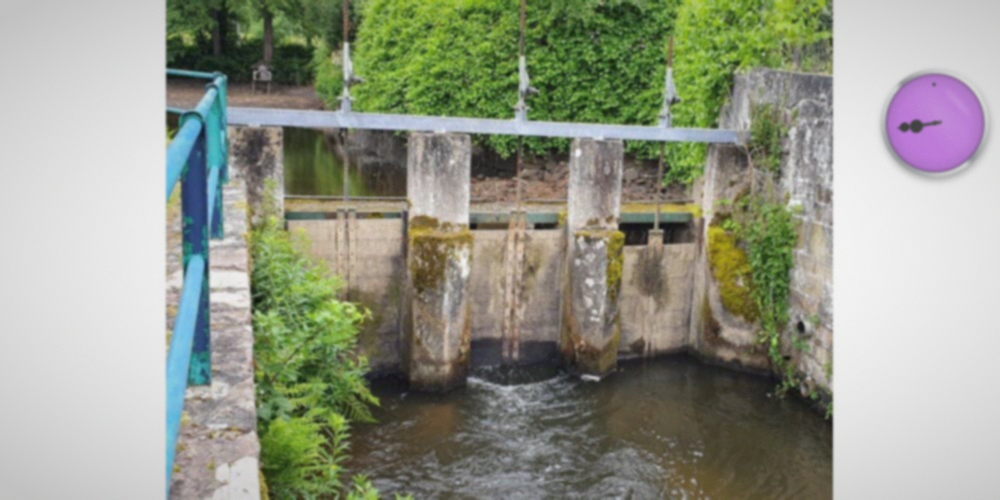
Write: 8:44
